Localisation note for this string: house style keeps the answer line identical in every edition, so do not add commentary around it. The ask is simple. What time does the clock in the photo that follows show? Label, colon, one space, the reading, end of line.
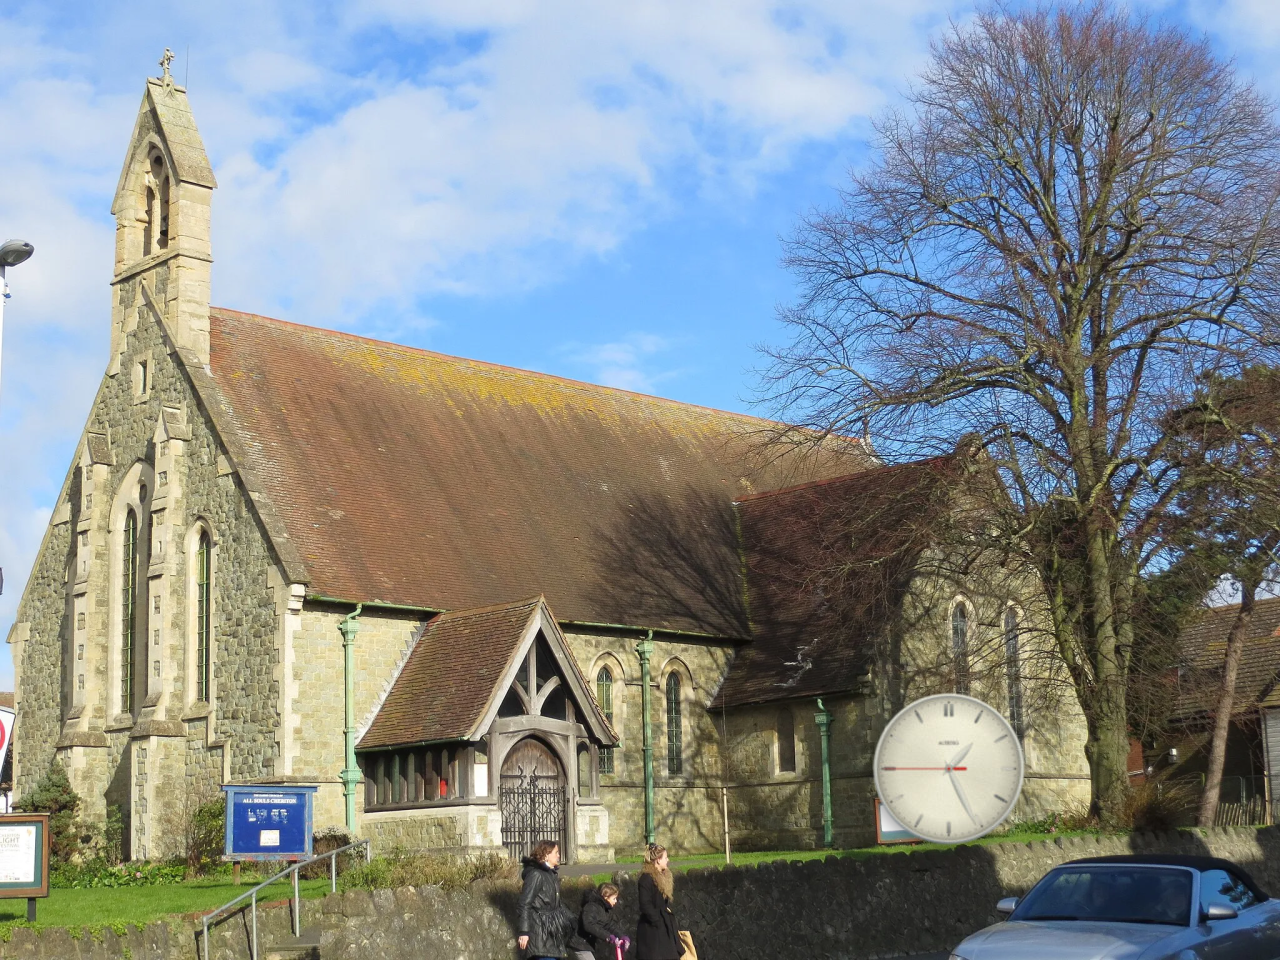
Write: 1:25:45
